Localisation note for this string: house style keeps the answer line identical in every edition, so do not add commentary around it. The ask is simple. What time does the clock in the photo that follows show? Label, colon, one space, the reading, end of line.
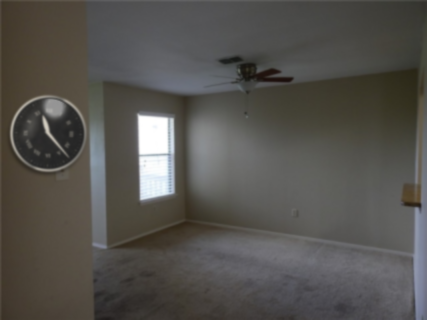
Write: 11:23
